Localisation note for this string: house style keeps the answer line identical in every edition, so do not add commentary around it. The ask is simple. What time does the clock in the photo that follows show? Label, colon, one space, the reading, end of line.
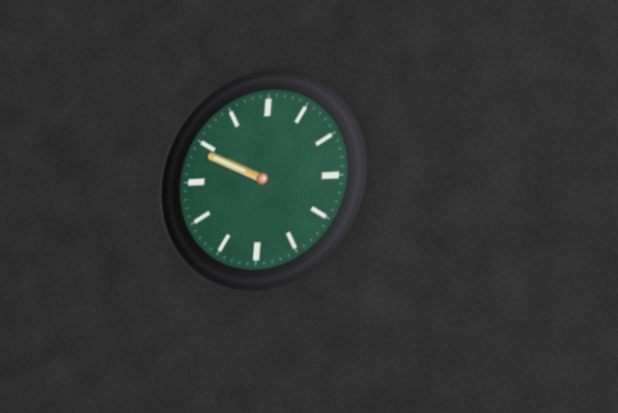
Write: 9:49
